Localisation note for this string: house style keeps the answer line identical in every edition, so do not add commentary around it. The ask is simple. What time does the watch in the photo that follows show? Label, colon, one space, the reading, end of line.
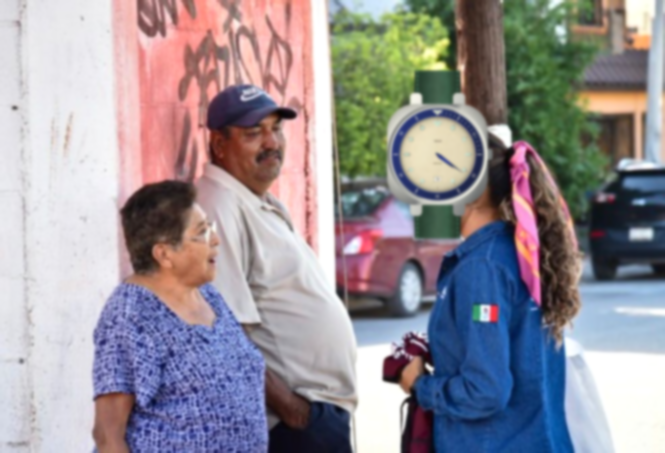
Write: 4:21
